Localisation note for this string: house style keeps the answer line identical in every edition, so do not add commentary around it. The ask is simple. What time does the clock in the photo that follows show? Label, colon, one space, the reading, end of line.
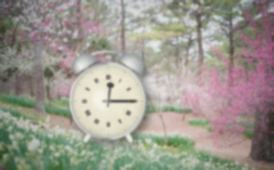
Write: 12:15
